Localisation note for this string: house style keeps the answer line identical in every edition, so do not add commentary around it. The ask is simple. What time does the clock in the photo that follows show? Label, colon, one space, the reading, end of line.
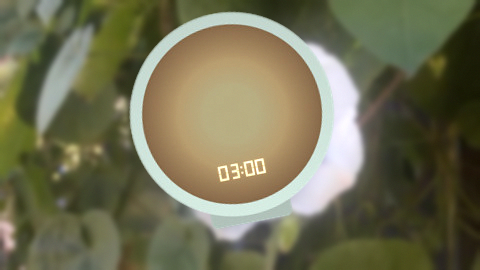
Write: 3:00
